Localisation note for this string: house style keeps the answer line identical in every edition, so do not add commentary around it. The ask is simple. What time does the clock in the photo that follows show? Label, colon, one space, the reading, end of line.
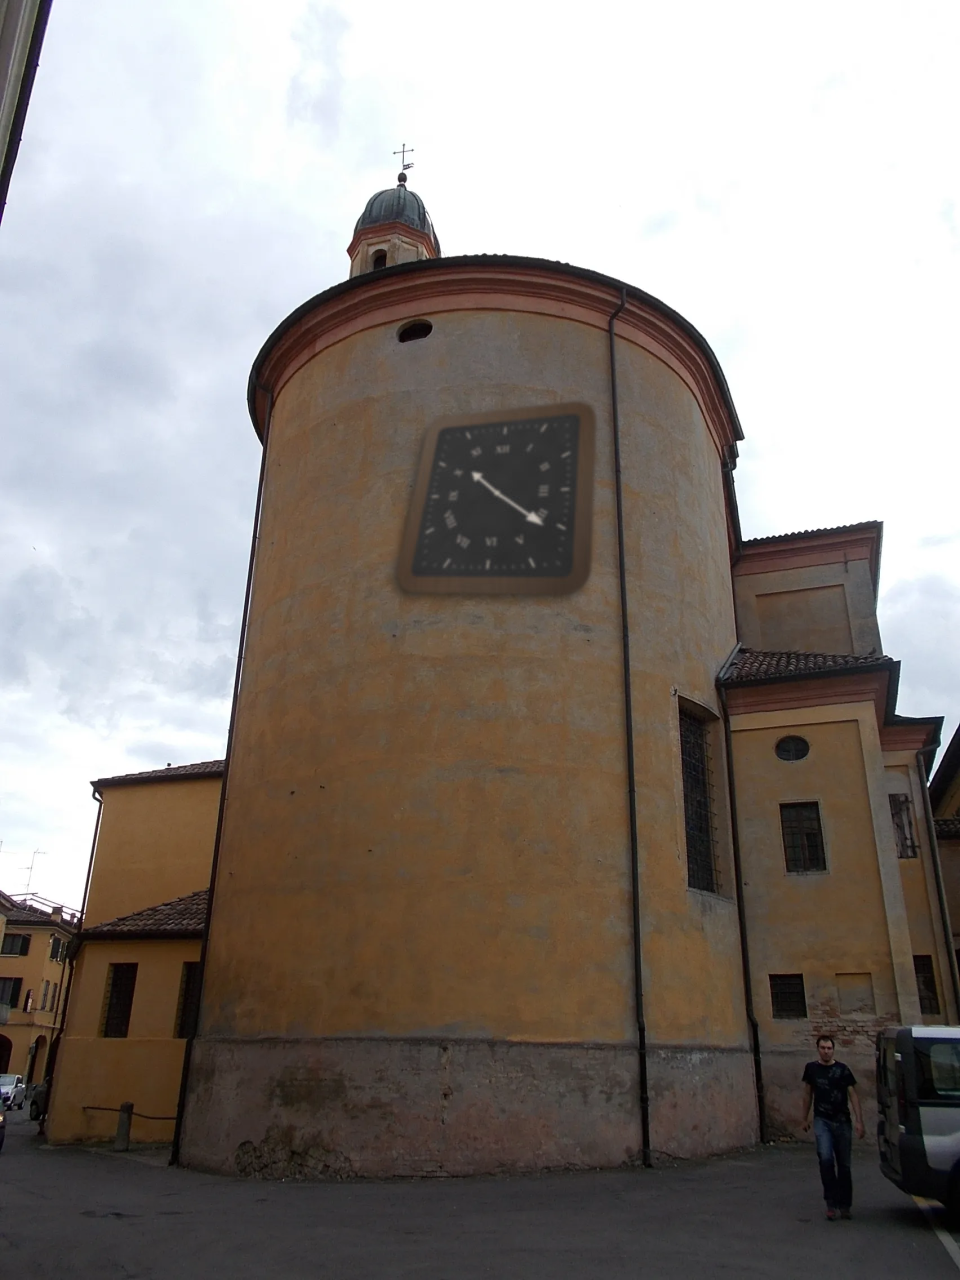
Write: 10:21
